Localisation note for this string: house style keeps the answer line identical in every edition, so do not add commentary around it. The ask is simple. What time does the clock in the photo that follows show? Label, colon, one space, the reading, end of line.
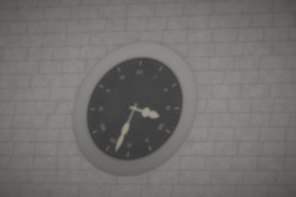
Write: 3:33
